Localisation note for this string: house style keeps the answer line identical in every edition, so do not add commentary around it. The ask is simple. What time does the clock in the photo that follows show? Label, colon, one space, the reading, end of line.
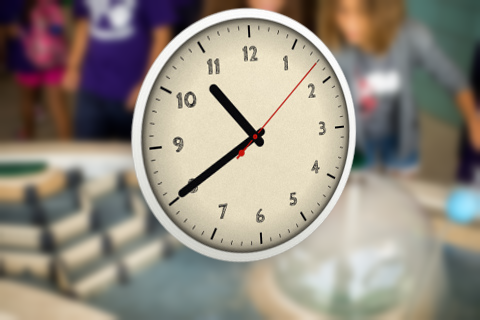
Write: 10:40:08
